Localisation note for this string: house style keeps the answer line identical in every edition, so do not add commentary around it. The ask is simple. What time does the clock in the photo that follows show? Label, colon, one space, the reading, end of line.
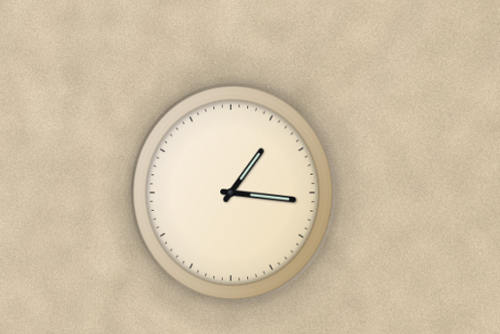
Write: 1:16
